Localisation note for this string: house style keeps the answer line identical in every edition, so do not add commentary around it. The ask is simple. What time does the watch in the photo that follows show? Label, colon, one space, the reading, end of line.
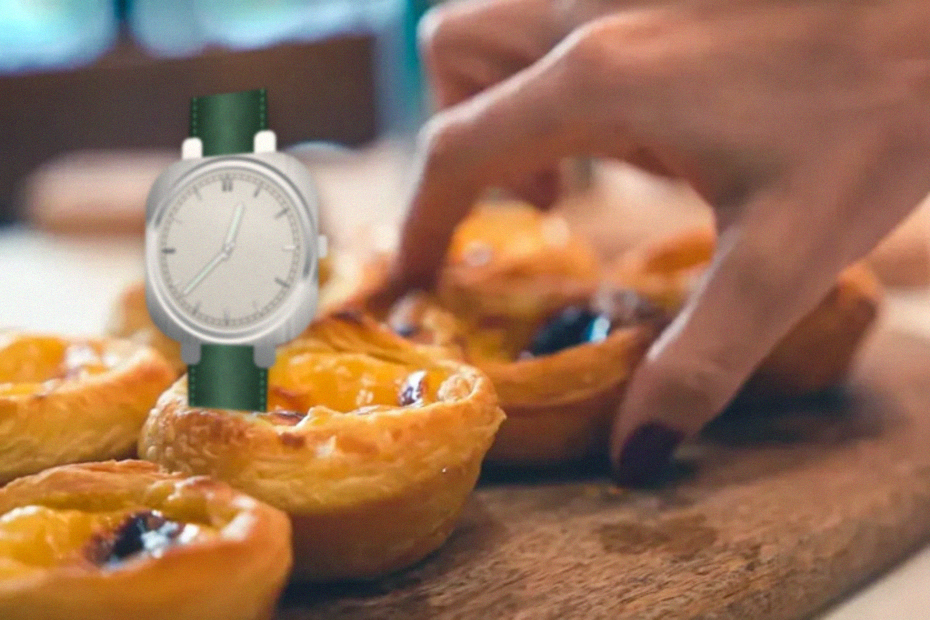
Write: 12:38
